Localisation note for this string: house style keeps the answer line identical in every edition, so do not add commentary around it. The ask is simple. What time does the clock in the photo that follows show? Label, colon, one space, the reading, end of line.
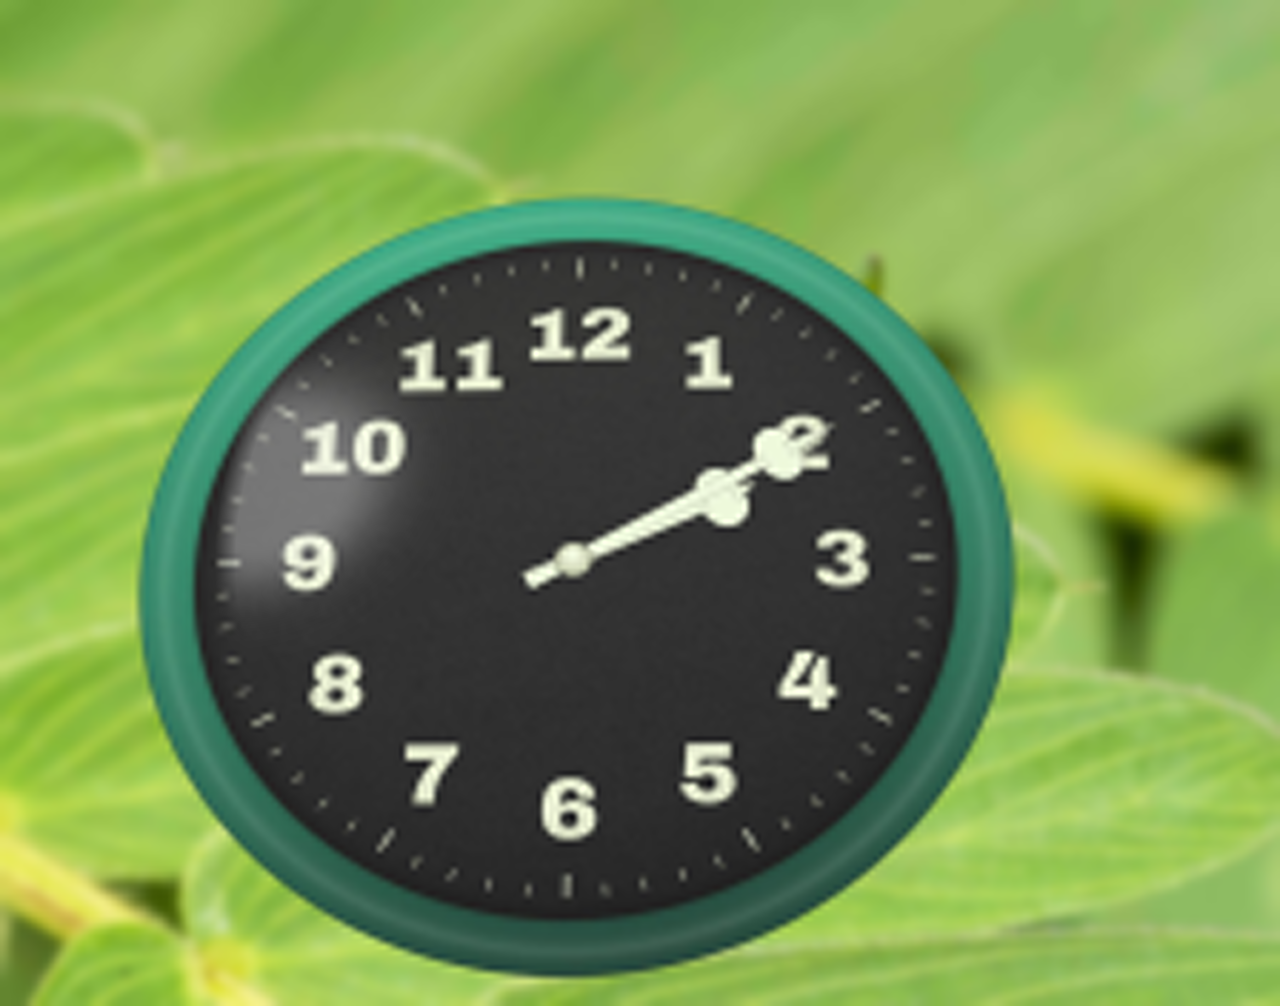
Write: 2:10
